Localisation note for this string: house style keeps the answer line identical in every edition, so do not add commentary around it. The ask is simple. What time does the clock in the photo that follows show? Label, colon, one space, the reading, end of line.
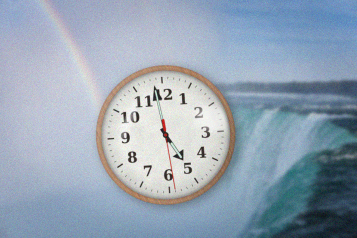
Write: 4:58:29
